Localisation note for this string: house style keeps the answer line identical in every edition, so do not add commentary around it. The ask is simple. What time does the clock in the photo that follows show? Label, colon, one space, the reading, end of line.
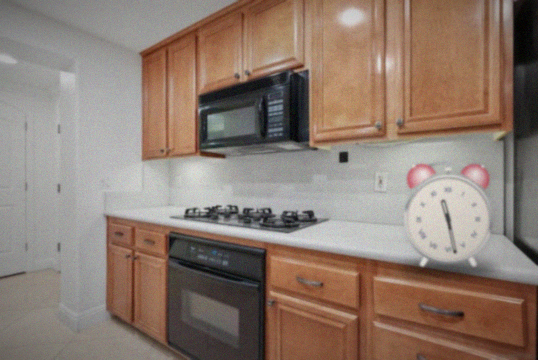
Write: 11:28
